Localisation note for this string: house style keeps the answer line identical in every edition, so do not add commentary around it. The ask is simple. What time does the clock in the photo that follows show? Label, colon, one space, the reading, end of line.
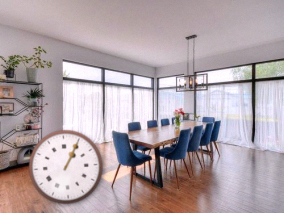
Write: 1:05
